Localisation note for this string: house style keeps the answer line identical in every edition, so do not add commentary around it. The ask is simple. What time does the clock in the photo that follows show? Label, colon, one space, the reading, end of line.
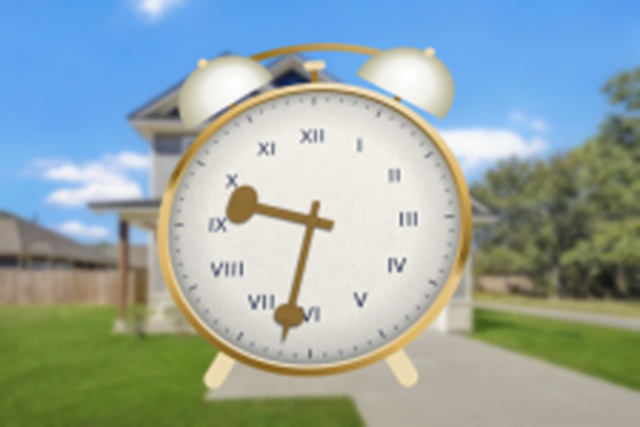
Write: 9:32
